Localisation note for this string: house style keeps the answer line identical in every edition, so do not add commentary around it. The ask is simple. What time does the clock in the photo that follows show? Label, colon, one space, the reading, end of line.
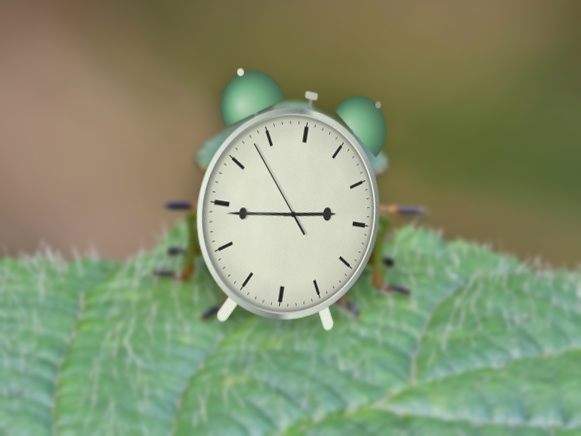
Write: 2:43:53
